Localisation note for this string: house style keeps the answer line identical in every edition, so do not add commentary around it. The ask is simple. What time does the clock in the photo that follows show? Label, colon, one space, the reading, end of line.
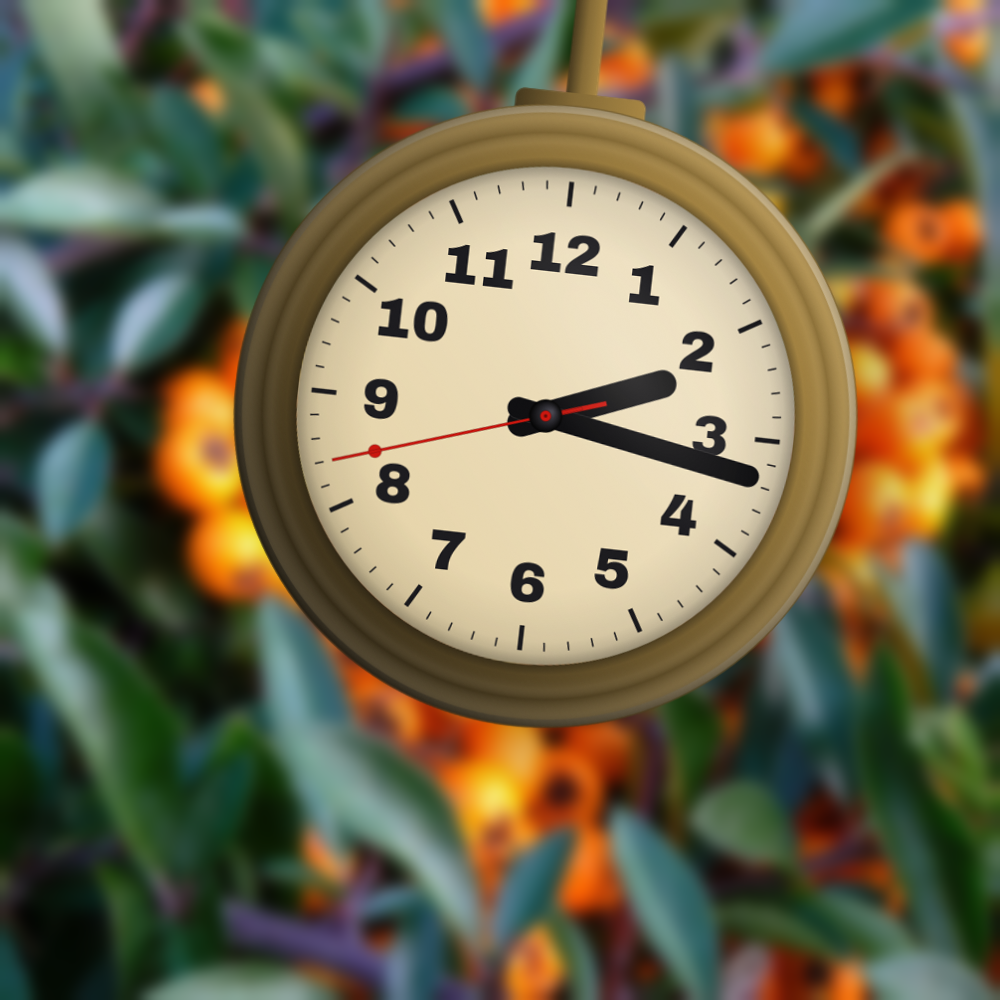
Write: 2:16:42
